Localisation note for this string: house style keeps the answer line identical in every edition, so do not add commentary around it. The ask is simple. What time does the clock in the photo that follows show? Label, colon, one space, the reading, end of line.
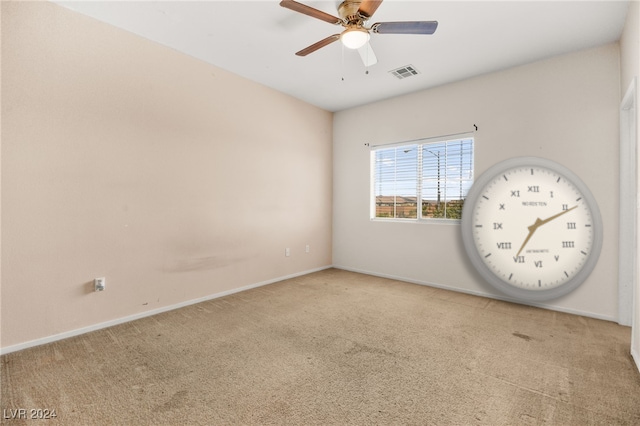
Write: 7:11
